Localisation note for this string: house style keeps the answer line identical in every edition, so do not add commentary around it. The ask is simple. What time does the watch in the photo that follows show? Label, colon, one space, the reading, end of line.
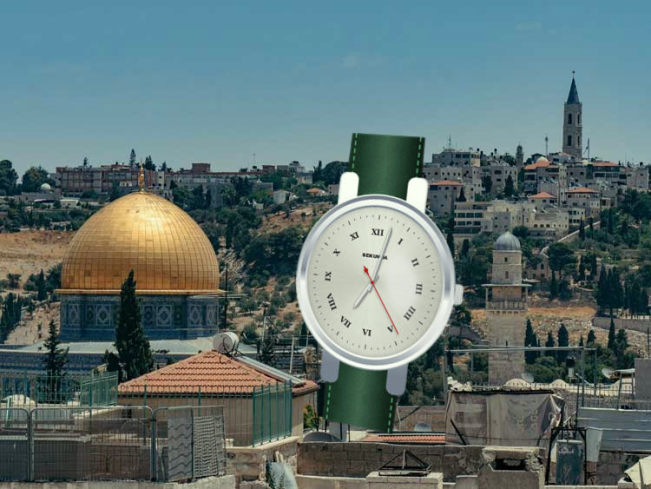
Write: 7:02:24
